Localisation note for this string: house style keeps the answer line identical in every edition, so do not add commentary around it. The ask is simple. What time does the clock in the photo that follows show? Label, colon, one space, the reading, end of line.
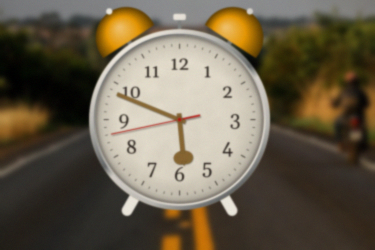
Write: 5:48:43
